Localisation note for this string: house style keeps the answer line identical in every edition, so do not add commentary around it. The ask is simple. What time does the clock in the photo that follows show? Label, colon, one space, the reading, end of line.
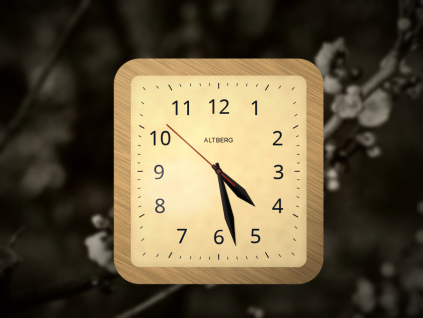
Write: 4:27:52
